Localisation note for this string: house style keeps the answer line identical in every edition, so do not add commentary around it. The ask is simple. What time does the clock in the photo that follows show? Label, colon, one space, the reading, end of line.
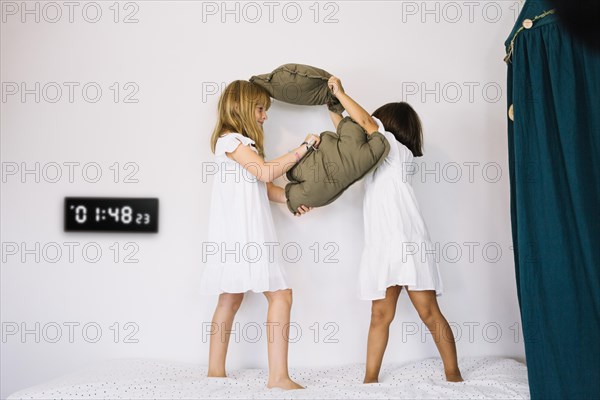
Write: 1:48
